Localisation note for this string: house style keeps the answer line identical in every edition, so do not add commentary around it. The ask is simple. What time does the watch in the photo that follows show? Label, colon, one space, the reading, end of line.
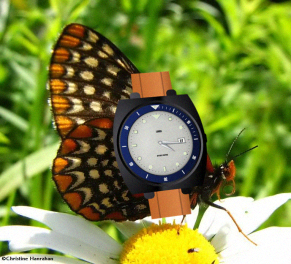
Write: 4:16
